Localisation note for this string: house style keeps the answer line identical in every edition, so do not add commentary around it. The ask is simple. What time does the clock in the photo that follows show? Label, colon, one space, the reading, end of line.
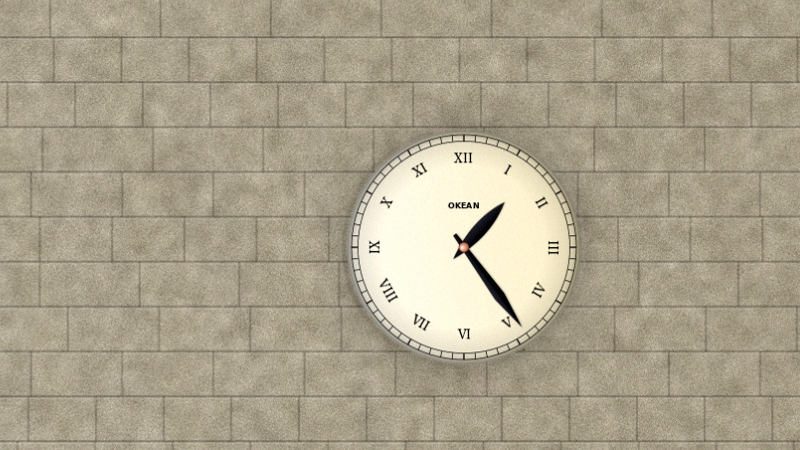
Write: 1:24
